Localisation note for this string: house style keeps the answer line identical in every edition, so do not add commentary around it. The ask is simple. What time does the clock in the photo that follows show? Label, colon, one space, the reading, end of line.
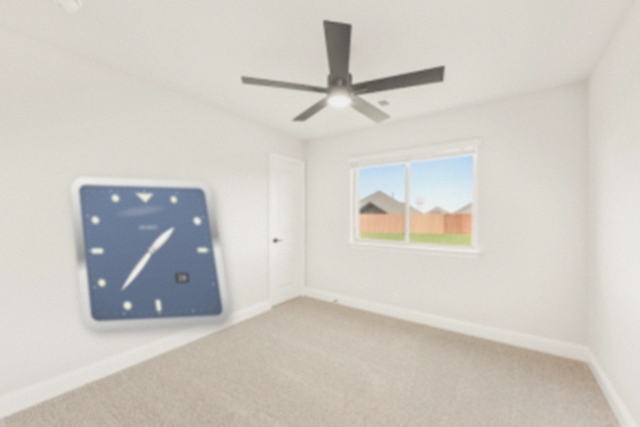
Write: 1:37
